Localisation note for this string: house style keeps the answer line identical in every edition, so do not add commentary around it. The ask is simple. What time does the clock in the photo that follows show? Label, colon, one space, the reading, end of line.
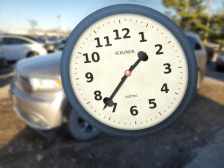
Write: 1:37
